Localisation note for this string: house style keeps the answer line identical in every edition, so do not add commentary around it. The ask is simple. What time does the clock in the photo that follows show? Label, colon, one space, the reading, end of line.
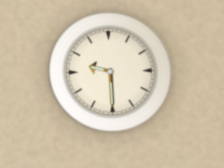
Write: 9:30
